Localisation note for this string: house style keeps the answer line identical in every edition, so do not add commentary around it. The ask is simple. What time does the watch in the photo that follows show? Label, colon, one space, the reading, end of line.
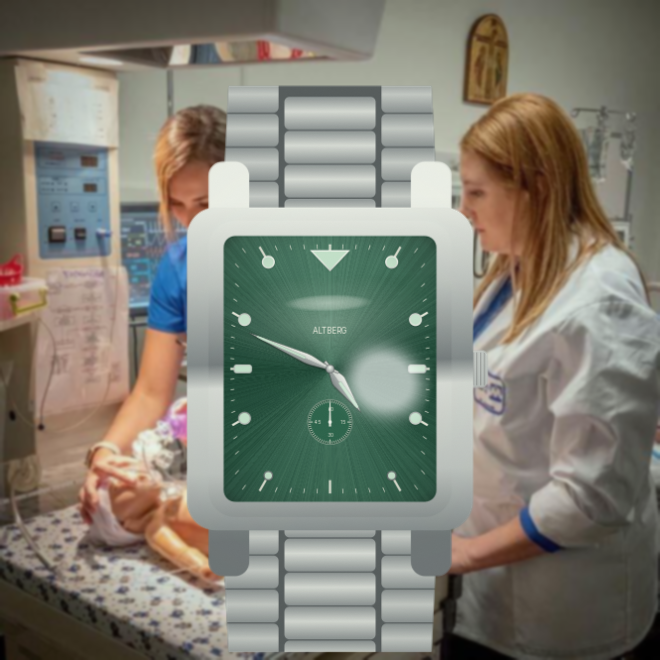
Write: 4:49
